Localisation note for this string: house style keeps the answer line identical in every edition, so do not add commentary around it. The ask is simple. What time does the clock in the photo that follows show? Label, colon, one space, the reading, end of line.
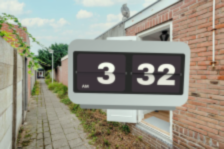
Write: 3:32
